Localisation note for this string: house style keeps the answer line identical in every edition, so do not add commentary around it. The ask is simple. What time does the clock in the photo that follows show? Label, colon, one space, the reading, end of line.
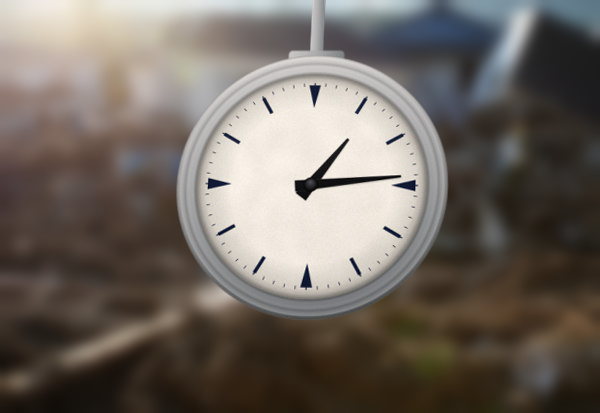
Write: 1:14
